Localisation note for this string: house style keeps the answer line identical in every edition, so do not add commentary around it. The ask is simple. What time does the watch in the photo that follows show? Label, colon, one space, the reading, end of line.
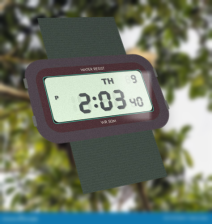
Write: 2:03:40
